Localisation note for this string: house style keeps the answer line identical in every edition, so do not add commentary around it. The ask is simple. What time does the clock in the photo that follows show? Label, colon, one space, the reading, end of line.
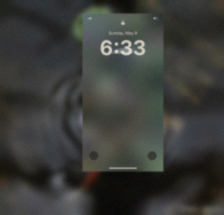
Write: 6:33
